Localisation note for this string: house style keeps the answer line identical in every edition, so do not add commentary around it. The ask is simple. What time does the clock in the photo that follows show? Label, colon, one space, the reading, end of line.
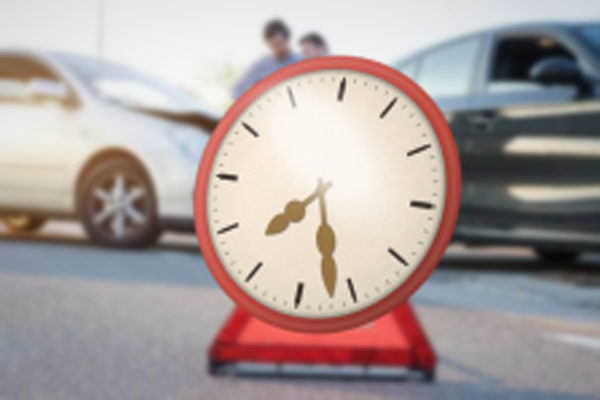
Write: 7:27
